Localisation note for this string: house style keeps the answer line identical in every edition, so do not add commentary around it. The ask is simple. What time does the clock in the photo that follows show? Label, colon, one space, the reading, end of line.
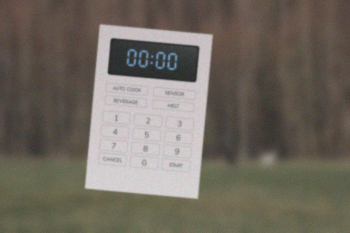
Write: 0:00
